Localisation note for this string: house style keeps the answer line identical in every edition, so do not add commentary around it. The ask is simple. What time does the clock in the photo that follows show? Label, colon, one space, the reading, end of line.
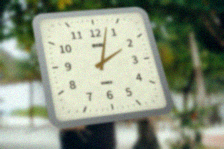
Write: 2:03
